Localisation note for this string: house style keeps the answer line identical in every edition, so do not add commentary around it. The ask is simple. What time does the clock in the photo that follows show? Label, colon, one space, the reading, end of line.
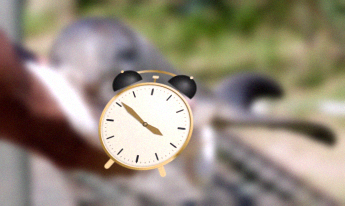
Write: 3:51
